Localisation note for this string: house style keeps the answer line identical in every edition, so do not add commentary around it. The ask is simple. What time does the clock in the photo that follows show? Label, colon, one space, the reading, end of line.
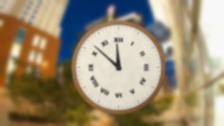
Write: 11:52
